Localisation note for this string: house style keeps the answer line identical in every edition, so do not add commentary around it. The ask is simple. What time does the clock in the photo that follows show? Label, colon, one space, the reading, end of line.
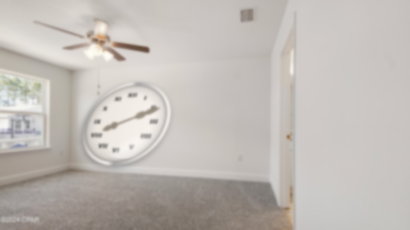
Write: 8:11
